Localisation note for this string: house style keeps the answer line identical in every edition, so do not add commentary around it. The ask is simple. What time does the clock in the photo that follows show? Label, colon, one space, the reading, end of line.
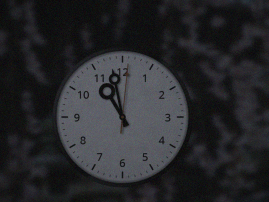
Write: 10:58:01
